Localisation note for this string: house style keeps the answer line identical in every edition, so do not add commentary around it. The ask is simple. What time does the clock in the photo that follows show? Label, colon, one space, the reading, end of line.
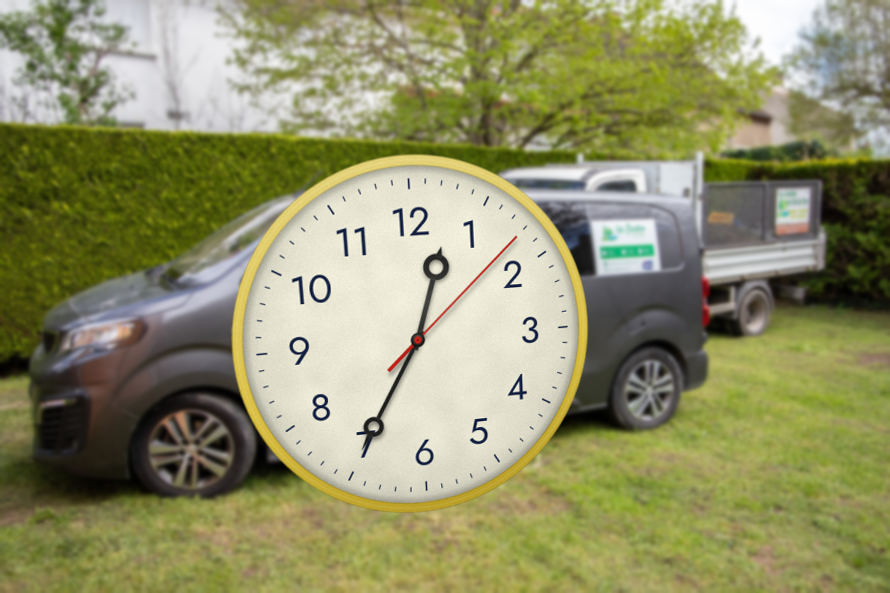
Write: 12:35:08
